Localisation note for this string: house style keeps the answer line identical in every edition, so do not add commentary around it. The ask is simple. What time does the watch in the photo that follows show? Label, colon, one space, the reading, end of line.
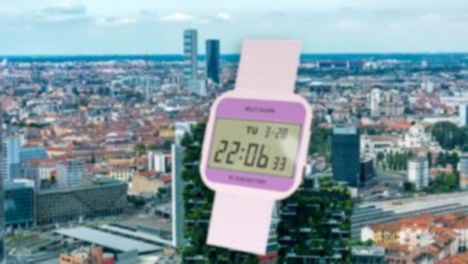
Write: 22:06
